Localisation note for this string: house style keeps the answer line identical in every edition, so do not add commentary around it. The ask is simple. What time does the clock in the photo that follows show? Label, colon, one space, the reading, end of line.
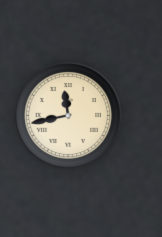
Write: 11:43
